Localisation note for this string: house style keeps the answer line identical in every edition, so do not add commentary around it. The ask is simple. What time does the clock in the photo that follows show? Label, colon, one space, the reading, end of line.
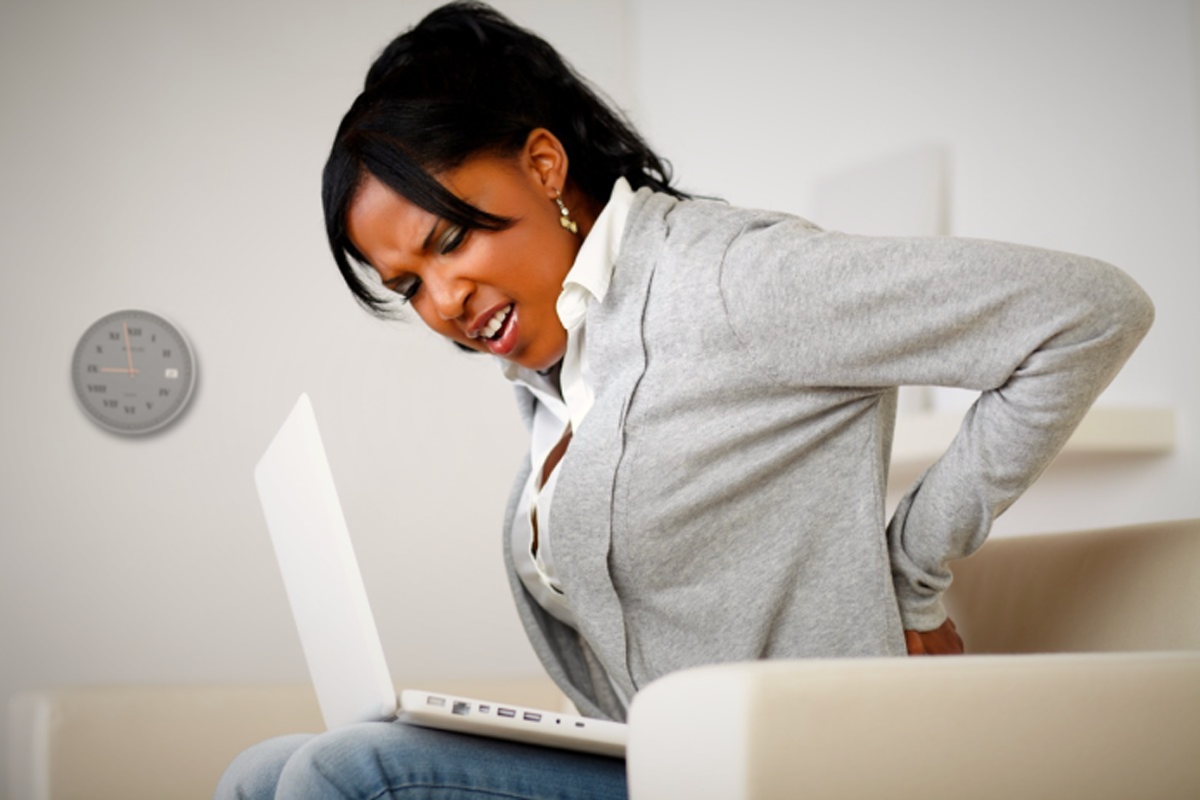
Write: 8:58
